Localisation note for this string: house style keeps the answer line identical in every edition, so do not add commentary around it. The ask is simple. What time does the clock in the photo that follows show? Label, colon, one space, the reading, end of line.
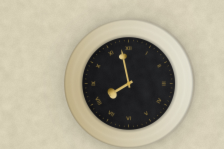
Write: 7:58
